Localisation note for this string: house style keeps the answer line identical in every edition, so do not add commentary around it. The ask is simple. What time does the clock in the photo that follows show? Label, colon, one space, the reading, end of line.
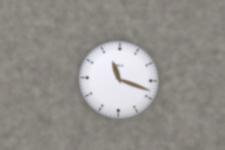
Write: 11:18
